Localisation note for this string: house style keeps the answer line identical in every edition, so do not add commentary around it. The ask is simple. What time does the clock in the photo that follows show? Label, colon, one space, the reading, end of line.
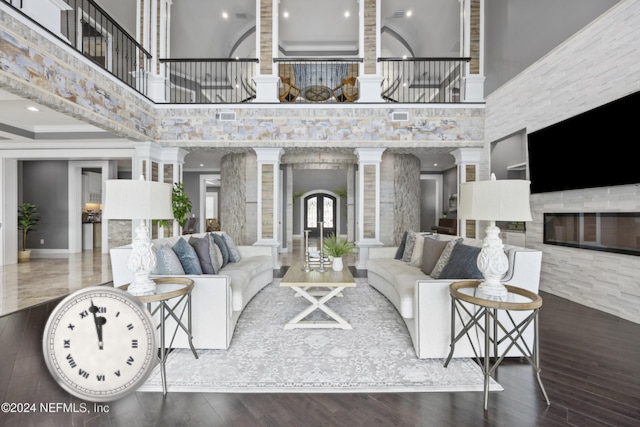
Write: 11:58
